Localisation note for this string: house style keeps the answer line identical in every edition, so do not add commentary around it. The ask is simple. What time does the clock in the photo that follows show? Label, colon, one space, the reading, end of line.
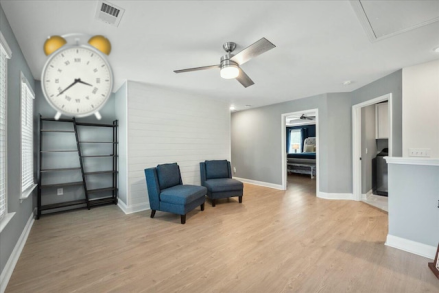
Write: 3:39
